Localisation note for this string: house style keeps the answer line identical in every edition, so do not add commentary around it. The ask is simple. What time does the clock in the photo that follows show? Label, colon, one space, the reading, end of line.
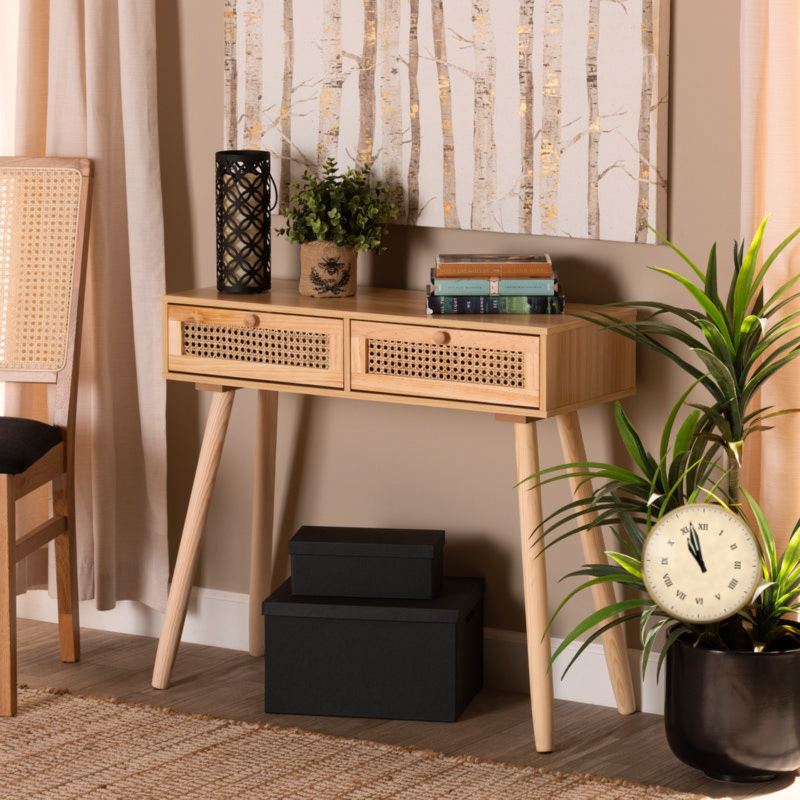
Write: 10:57
